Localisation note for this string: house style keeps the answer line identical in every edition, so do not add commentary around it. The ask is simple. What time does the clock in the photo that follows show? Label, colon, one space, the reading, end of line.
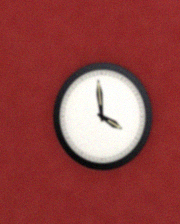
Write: 3:59
